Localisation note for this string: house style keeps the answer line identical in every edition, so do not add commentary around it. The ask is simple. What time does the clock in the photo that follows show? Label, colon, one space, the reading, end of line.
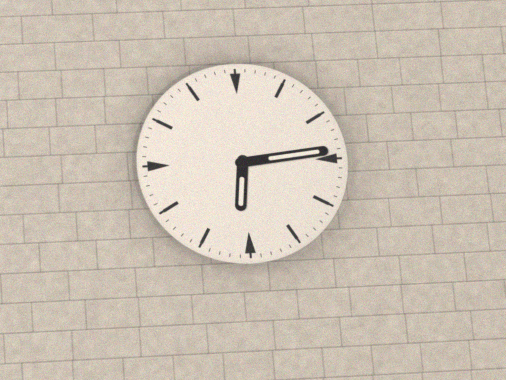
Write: 6:14
